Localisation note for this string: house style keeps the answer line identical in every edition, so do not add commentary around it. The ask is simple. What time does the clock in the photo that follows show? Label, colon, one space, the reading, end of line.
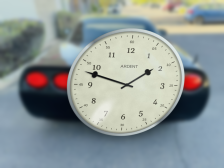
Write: 1:48
